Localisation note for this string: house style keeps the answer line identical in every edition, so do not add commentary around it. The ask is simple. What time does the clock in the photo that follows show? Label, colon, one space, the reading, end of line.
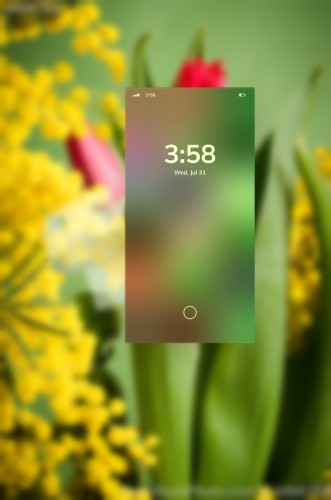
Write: 3:58
